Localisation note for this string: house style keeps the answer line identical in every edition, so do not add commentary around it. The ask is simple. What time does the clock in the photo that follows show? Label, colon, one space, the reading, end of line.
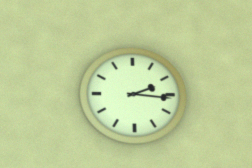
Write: 2:16
